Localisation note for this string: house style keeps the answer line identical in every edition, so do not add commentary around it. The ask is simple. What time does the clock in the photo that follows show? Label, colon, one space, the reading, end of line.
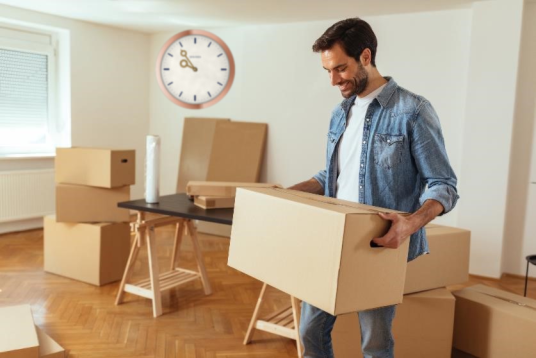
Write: 9:54
